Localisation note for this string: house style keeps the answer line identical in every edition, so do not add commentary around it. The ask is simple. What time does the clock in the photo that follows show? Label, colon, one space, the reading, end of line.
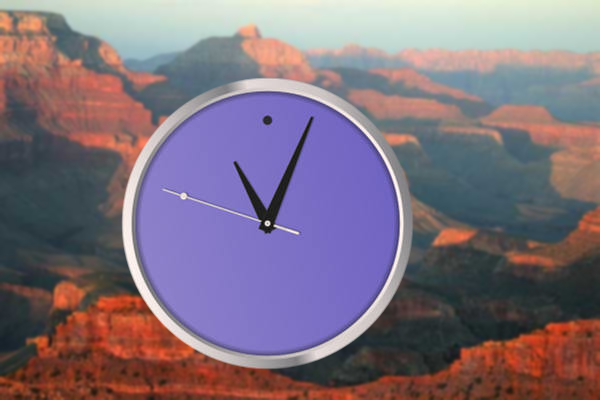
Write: 11:03:48
